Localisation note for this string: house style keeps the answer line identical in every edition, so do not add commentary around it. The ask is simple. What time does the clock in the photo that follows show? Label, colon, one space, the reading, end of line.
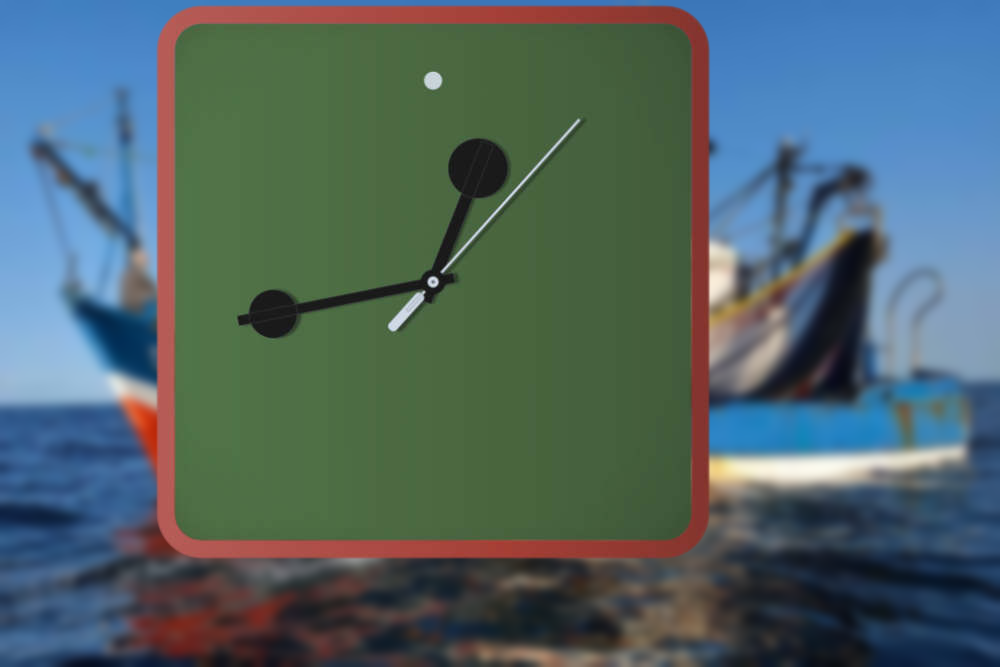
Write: 12:43:07
